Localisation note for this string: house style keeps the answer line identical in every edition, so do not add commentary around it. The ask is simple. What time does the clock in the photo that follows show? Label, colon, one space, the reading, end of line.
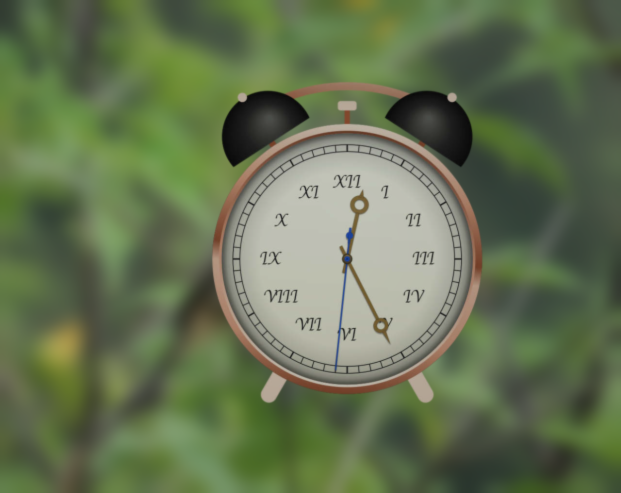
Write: 12:25:31
